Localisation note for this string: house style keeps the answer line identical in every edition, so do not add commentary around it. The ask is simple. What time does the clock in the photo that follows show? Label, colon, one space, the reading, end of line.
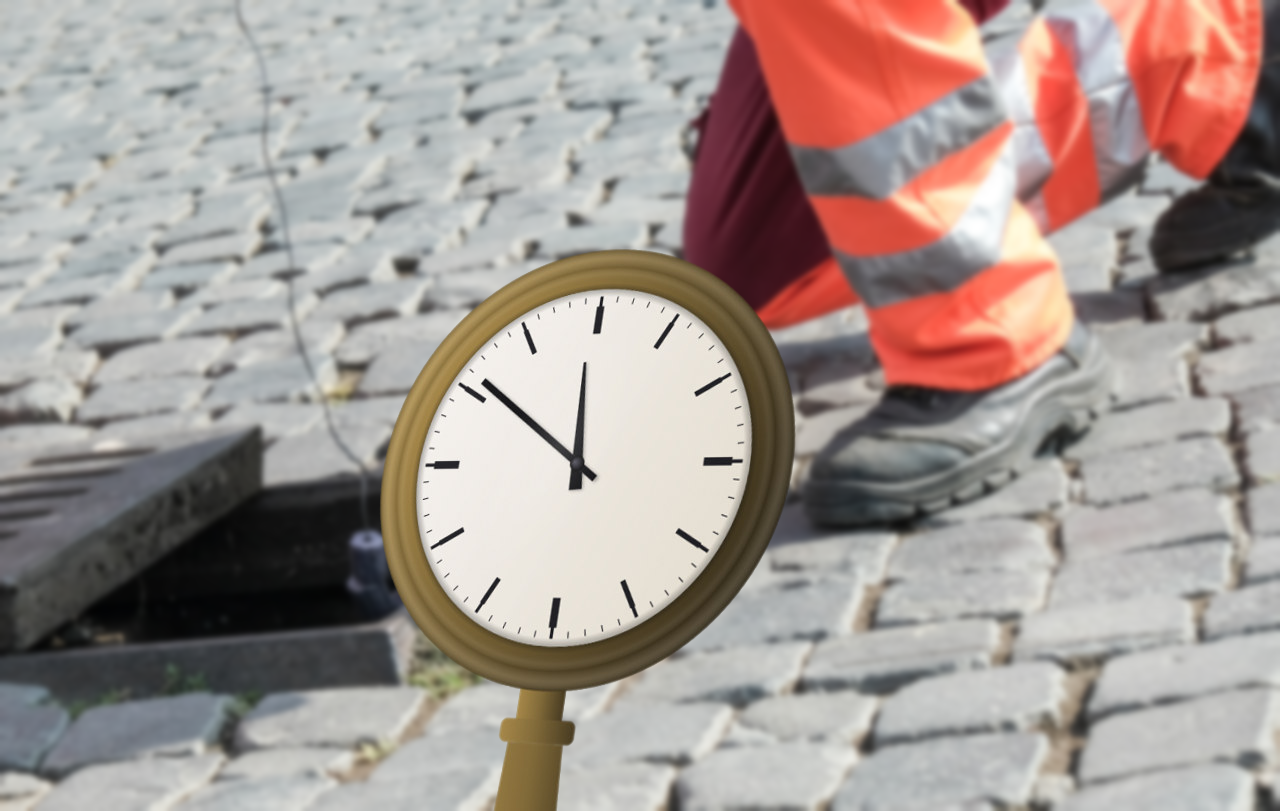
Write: 11:51
